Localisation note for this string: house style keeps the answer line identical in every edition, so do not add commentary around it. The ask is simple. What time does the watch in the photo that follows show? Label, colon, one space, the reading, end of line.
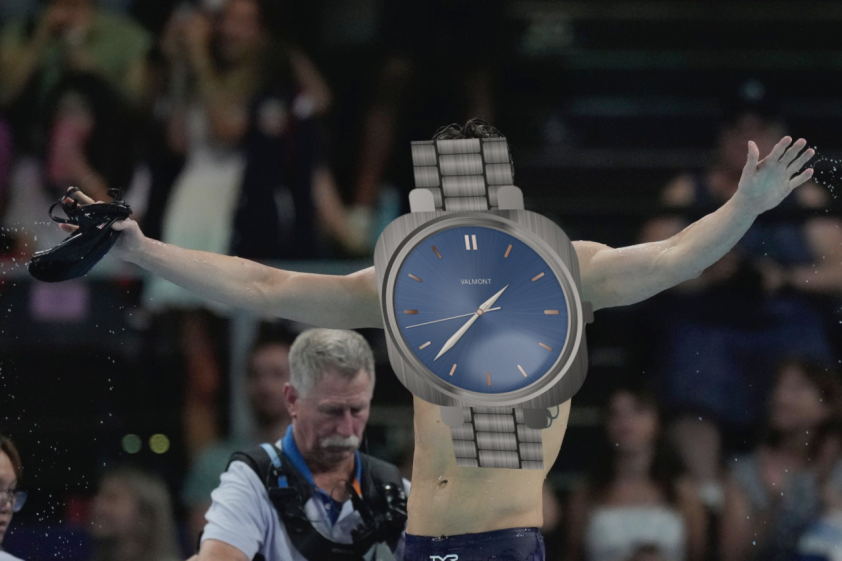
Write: 1:37:43
